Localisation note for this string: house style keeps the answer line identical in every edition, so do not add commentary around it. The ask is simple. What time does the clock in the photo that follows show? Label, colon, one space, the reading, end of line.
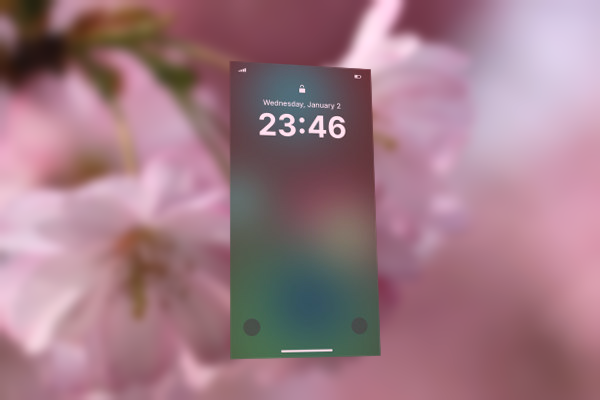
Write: 23:46
